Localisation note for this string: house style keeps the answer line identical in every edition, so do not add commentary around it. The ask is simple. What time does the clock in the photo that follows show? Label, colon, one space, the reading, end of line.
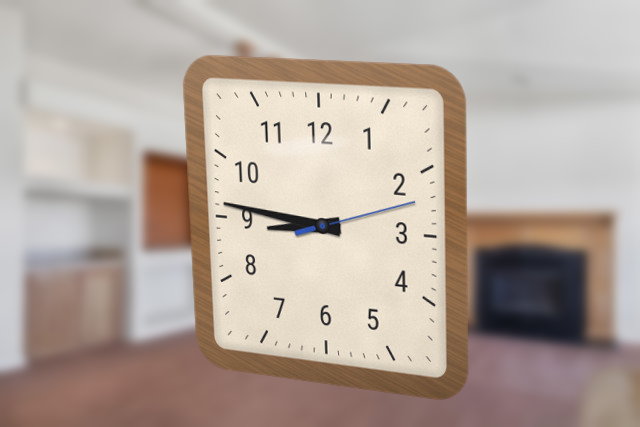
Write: 8:46:12
